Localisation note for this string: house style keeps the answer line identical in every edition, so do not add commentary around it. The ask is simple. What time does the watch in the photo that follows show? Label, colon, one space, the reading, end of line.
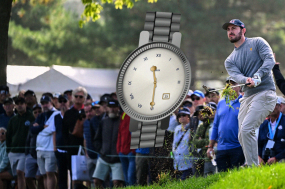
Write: 11:30
